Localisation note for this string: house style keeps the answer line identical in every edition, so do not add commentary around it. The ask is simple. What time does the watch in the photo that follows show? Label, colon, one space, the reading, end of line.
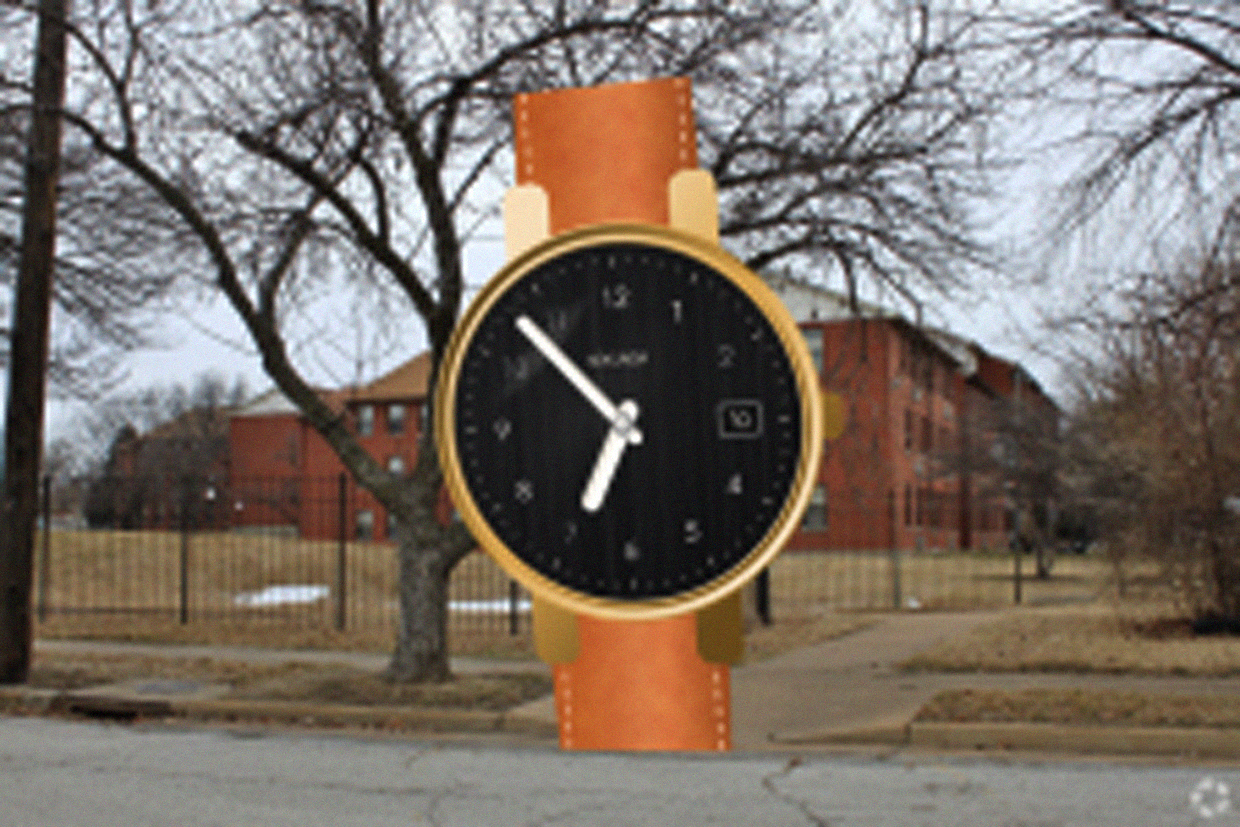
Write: 6:53
